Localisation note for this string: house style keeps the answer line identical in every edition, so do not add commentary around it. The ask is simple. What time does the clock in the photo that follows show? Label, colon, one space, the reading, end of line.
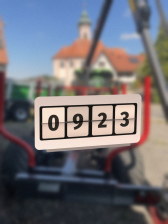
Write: 9:23
